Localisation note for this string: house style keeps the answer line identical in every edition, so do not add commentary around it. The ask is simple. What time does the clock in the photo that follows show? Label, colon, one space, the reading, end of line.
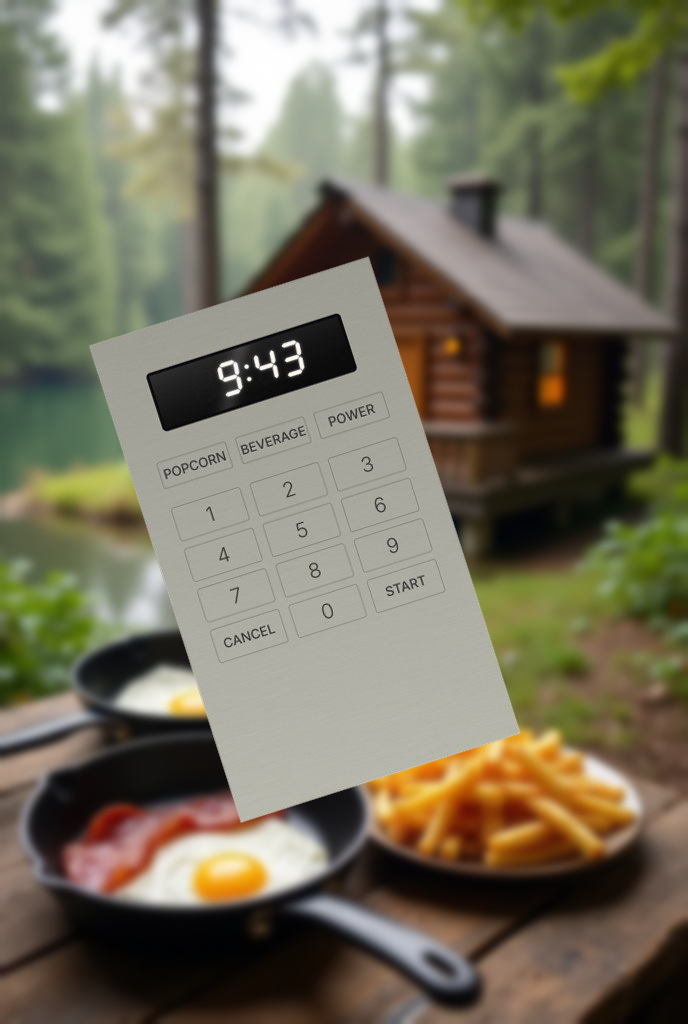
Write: 9:43
